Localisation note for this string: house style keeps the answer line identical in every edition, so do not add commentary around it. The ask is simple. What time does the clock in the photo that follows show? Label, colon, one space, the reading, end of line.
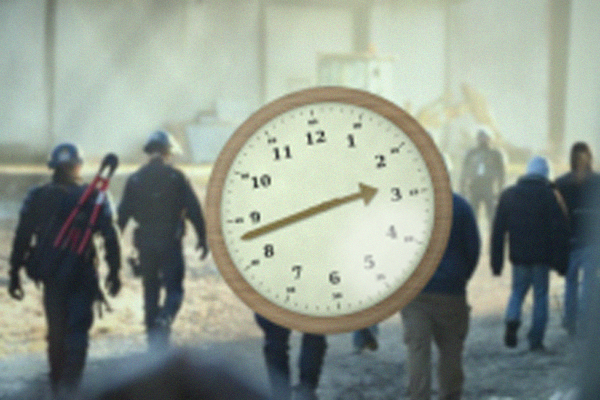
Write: 2:43
